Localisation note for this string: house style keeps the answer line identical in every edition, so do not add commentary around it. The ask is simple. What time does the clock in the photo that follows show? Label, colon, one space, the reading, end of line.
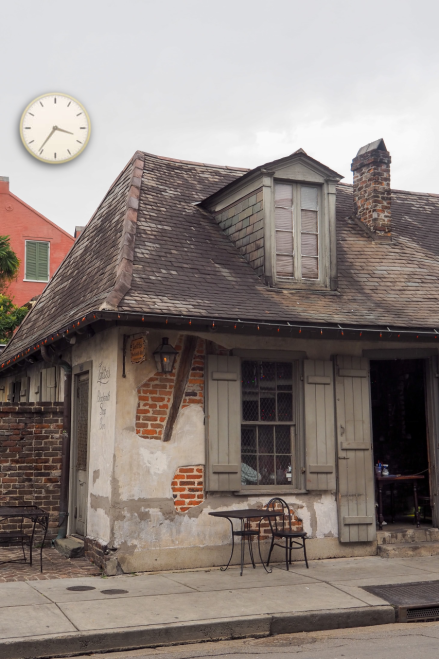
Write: 3:36
